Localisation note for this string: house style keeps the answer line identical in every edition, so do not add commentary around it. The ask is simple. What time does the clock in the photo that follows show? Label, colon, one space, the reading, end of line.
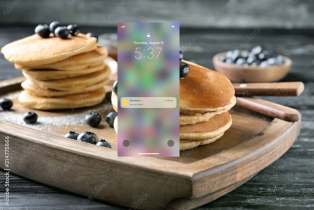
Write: 5:37
